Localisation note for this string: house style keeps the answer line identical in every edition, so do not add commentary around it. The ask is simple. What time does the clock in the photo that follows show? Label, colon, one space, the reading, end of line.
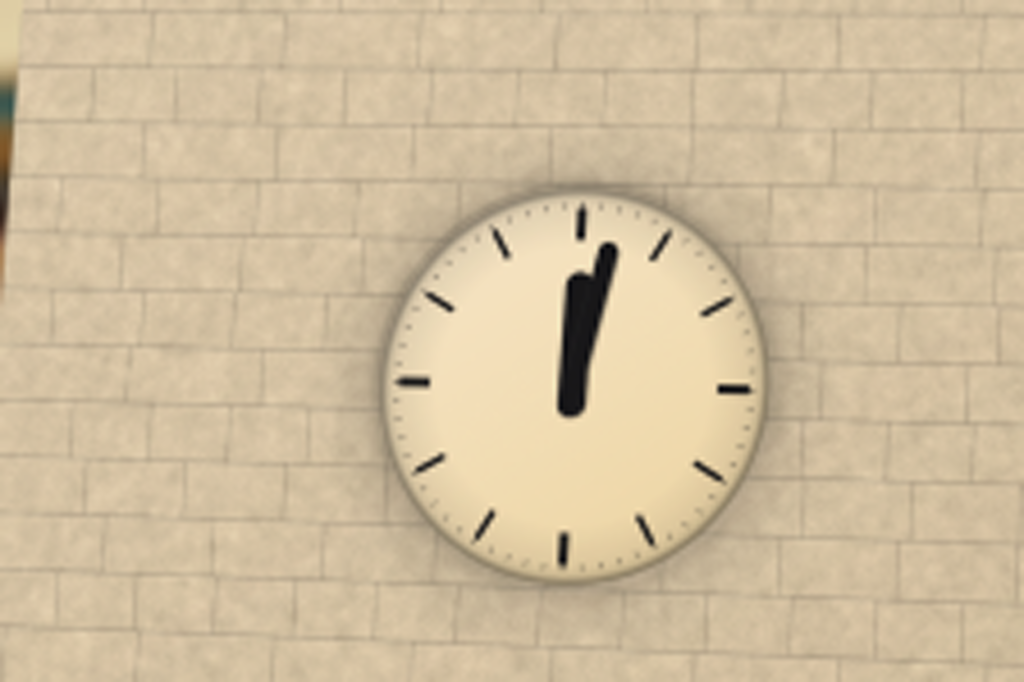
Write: 12:02
